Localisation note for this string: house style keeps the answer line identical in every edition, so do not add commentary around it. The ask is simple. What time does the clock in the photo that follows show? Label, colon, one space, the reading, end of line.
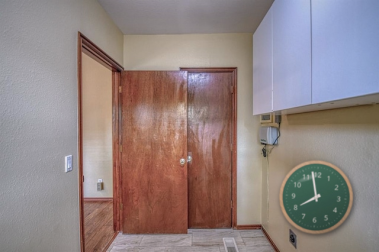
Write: 7:58
